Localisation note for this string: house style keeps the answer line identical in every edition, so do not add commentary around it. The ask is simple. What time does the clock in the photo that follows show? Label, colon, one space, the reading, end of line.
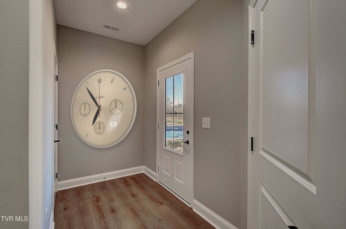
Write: 6:54
